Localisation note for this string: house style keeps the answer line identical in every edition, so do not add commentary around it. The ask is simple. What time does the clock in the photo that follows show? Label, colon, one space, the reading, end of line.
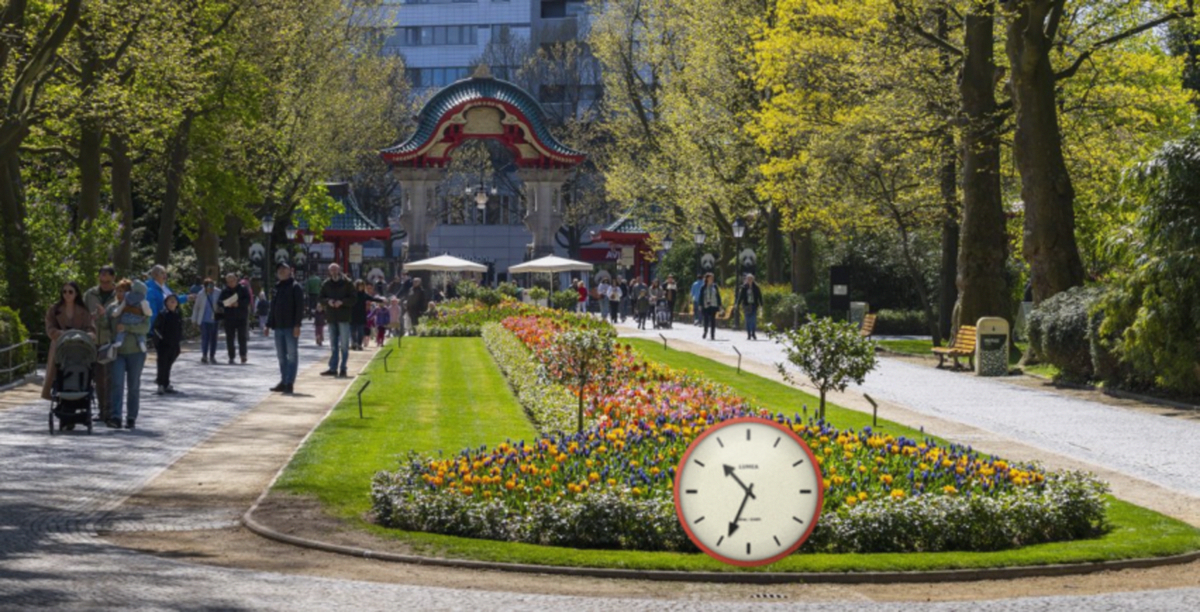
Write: 10:34
